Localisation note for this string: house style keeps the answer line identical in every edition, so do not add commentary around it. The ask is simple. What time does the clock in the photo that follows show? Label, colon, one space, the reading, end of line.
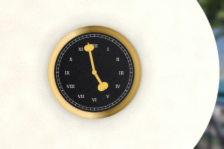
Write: 4:58
